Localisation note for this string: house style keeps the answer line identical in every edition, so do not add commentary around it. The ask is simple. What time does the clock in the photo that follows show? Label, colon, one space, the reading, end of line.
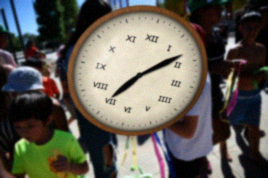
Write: 7:08
